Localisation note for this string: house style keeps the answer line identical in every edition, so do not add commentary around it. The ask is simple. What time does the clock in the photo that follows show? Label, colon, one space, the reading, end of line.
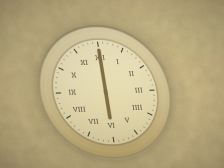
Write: 6:00
